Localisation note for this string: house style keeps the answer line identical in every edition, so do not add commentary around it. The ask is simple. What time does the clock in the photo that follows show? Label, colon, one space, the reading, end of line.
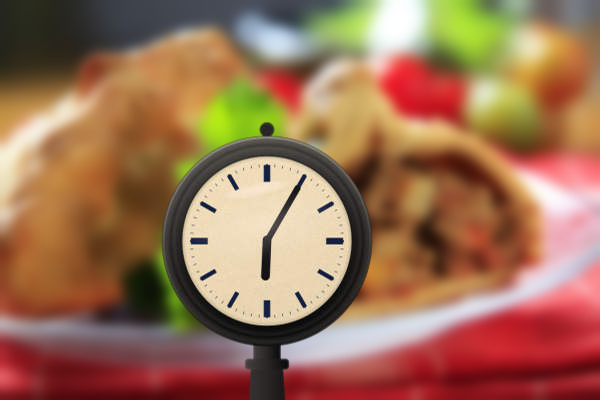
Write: 6:05
